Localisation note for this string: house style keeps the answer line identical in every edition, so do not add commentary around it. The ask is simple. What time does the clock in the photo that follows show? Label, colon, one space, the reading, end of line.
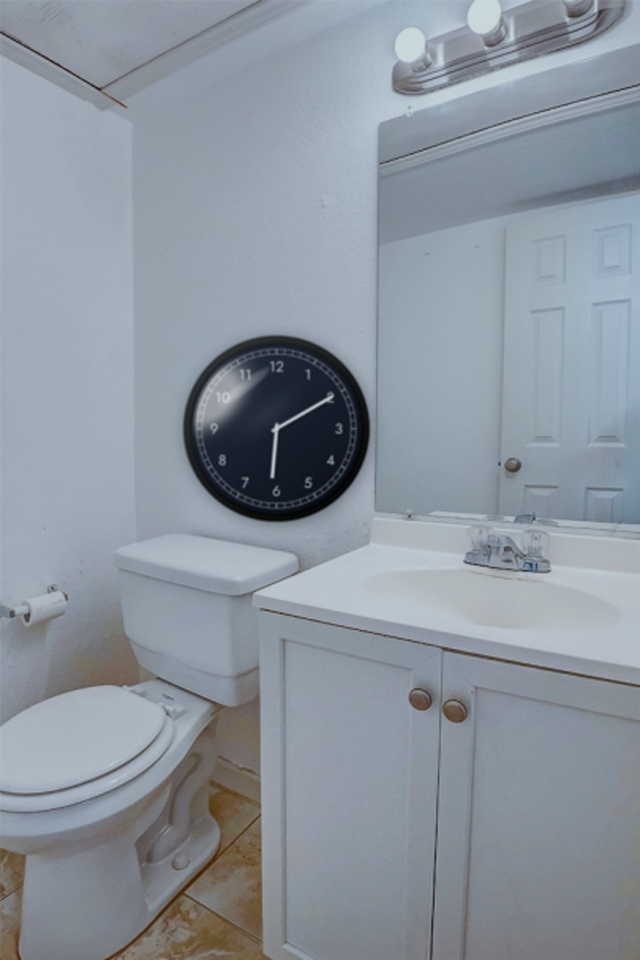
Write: 6:10
